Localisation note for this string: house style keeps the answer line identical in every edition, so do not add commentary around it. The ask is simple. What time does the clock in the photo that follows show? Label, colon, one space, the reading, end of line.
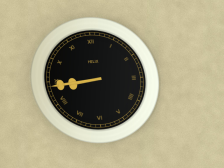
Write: 8:44
